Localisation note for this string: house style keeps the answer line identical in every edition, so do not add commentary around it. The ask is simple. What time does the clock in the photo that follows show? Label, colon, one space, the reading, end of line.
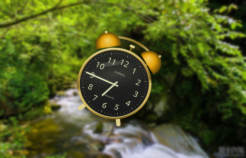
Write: 6:45
